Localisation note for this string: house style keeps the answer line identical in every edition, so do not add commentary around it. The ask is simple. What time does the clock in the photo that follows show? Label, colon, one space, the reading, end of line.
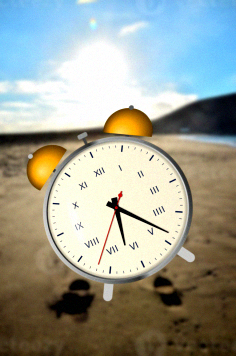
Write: 6:23:37
